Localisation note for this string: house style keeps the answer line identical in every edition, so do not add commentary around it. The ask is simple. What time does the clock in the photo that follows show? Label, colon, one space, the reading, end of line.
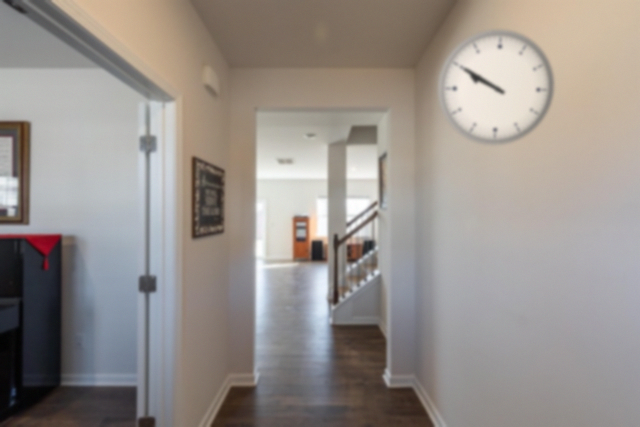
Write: 9:50
